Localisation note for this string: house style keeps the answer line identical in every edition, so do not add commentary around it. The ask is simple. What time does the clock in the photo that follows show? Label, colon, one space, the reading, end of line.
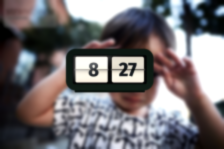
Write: 8:27
